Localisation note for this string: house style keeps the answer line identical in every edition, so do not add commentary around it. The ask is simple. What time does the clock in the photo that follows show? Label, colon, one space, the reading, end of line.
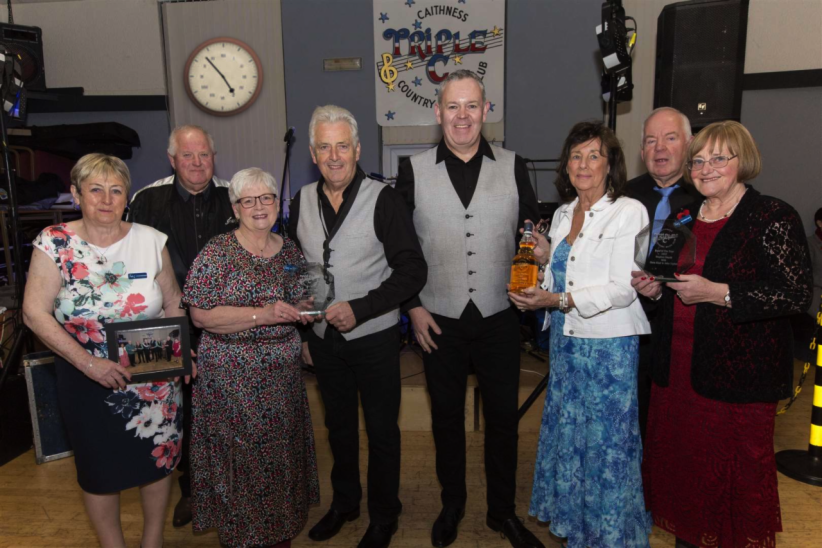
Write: 4:53
